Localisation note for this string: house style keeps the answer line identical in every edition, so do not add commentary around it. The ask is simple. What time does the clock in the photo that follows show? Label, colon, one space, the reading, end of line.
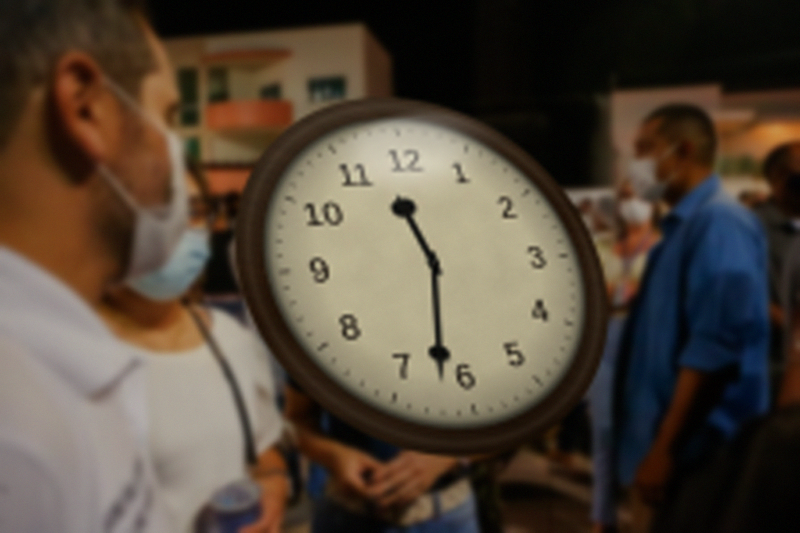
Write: 11:32
